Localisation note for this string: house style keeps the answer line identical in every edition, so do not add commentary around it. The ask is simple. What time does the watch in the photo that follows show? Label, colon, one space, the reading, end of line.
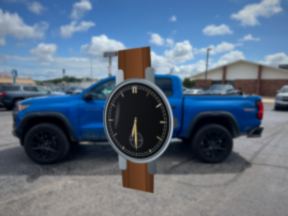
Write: 6:30
